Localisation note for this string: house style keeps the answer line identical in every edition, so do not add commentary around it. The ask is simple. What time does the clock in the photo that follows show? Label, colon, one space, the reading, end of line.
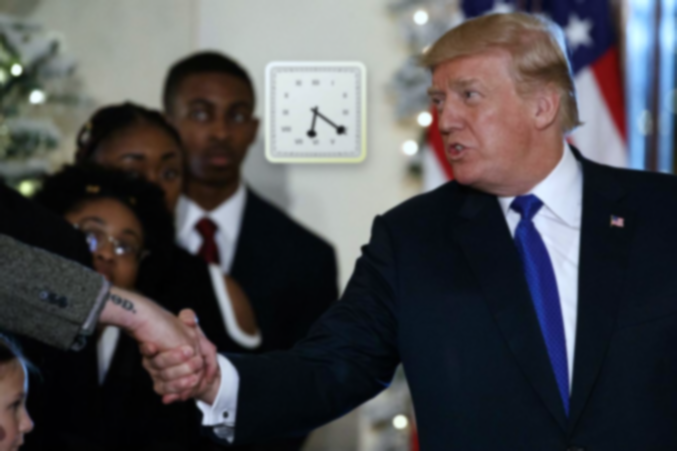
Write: 6:21
